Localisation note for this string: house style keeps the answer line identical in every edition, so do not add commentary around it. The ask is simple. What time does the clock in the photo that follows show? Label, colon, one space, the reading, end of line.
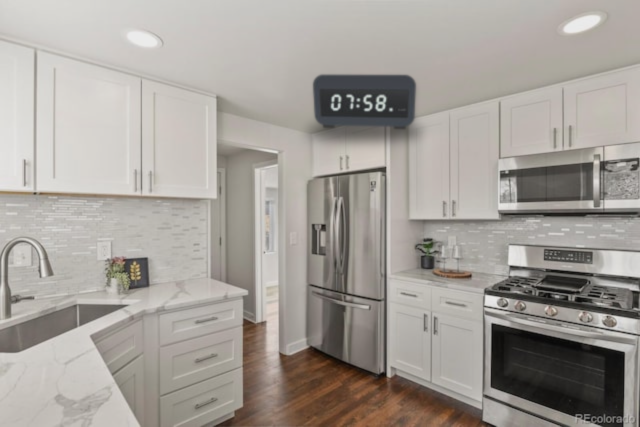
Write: 7:58
